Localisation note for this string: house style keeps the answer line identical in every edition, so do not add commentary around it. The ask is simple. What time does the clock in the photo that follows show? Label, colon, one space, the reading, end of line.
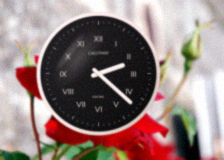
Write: 2:22
